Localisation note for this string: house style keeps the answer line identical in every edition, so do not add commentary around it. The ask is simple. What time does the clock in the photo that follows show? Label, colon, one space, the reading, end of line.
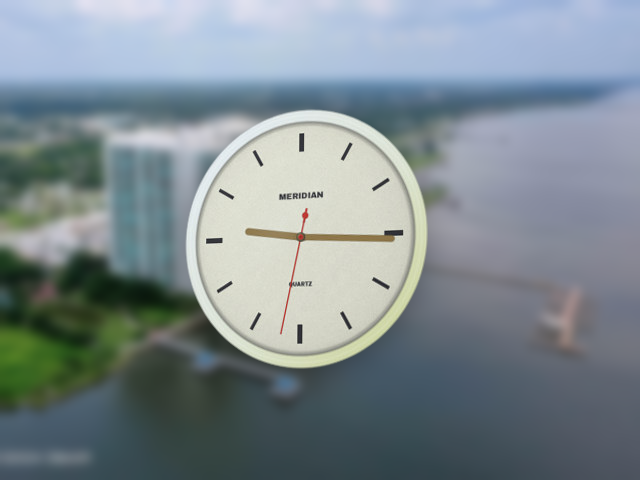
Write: 9:15:32
